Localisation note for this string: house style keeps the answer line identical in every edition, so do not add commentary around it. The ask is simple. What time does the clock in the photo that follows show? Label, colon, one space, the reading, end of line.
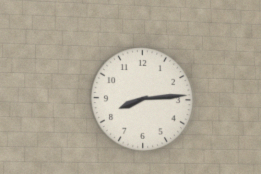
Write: 8:14
